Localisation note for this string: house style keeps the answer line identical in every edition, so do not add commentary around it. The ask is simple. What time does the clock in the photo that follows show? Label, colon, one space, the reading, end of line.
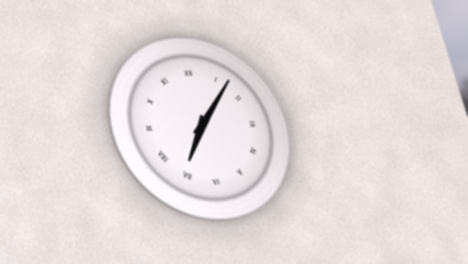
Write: 7:07
